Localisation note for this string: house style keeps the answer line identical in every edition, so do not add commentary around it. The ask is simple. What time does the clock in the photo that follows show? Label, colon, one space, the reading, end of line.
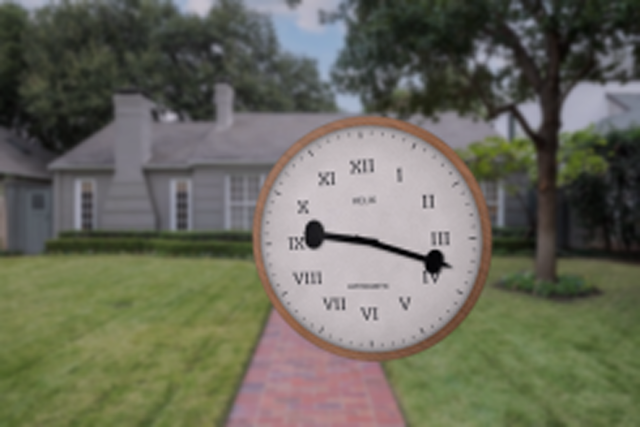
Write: 9:18
